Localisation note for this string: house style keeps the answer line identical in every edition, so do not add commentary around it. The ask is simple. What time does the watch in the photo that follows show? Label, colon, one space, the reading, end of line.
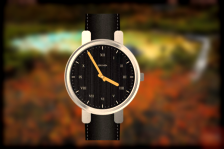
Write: 3:55
